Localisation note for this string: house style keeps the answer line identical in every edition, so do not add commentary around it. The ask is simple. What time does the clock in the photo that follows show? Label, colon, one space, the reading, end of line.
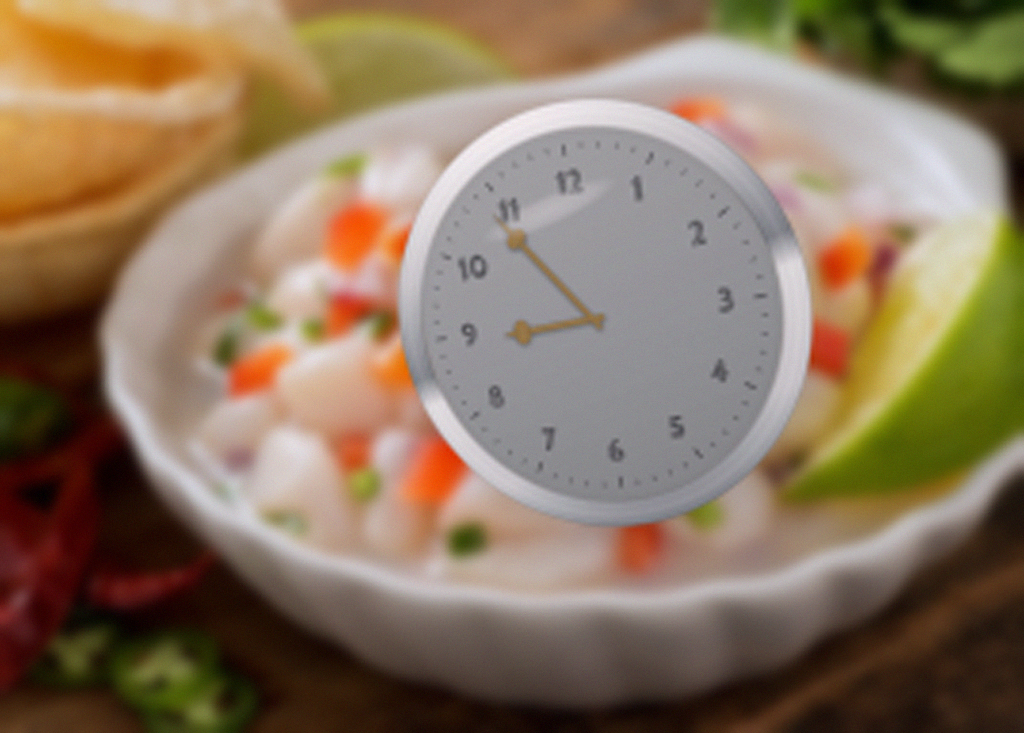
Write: 8:54
